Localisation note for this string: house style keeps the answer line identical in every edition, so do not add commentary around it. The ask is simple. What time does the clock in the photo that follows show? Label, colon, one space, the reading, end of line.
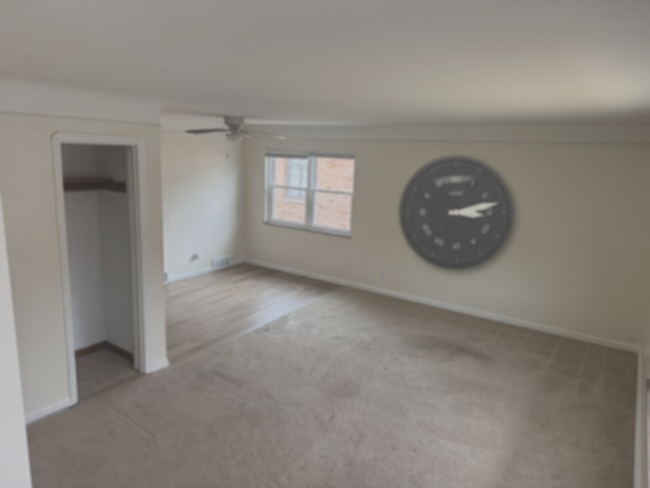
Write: 3:13
